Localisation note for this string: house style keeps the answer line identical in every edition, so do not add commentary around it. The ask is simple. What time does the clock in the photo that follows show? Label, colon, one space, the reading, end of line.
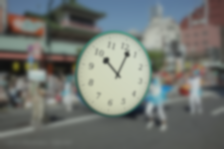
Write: 10:02
